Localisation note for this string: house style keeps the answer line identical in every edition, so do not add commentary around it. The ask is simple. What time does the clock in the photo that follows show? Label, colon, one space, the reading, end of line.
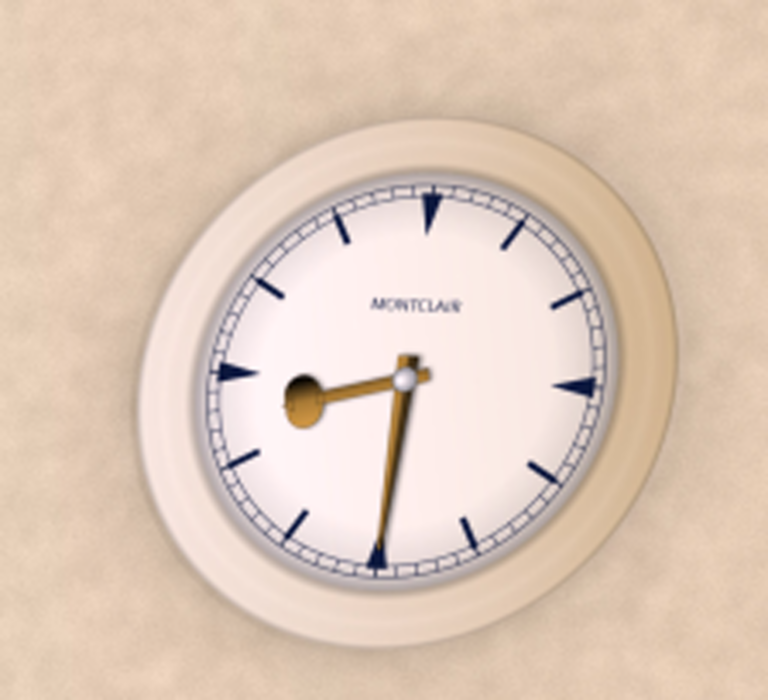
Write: 8:30
